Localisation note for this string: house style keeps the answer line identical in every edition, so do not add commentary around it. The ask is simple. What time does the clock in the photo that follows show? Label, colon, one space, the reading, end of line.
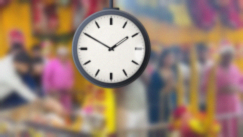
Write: 1:50
